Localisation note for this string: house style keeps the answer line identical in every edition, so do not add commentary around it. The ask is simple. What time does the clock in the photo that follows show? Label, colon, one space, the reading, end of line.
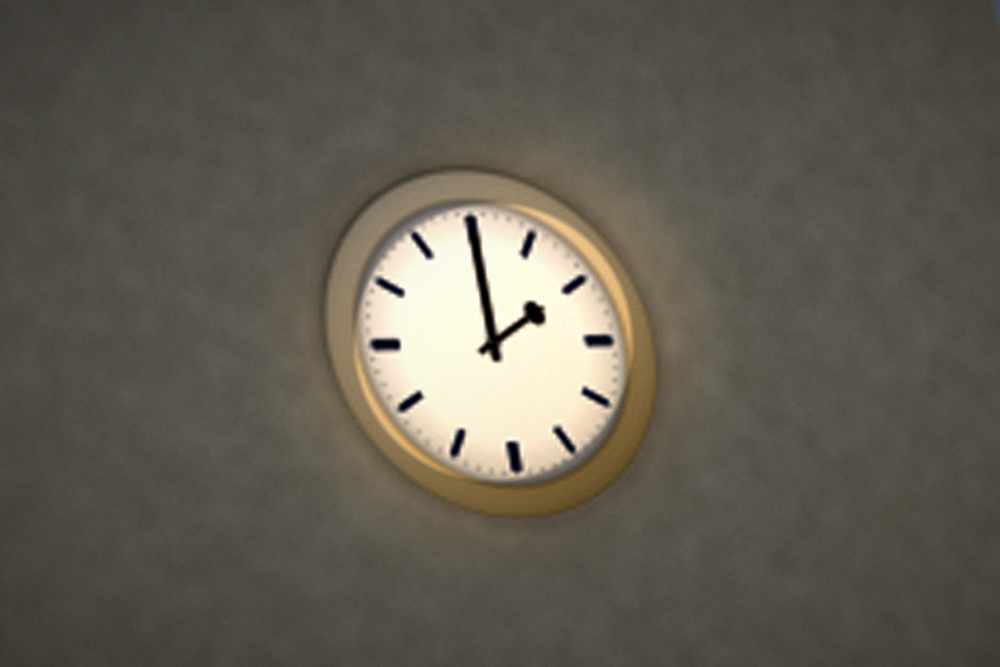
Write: 2:00
